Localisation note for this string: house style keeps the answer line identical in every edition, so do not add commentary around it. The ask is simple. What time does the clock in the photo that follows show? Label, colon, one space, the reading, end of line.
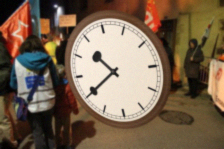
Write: 10:40
